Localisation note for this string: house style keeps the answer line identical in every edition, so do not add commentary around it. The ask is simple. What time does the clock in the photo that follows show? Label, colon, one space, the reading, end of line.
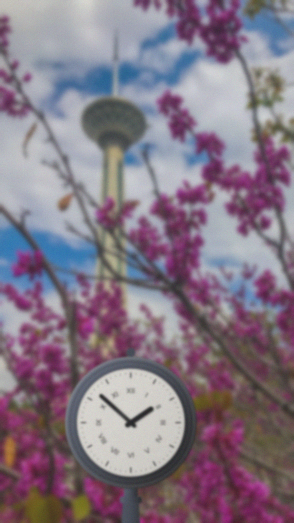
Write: 1:52
